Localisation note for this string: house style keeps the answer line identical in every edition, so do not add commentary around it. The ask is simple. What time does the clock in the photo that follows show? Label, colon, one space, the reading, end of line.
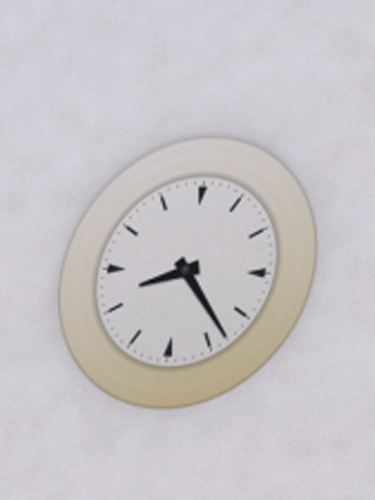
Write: 8:23
